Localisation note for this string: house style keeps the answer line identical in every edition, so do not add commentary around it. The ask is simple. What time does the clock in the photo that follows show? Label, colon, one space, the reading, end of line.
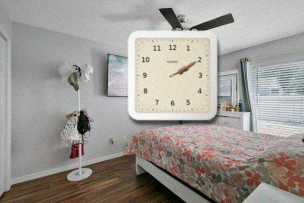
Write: 2:10
